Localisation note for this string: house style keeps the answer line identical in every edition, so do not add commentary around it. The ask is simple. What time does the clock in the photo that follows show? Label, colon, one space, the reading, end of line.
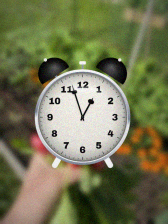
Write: 12:57
